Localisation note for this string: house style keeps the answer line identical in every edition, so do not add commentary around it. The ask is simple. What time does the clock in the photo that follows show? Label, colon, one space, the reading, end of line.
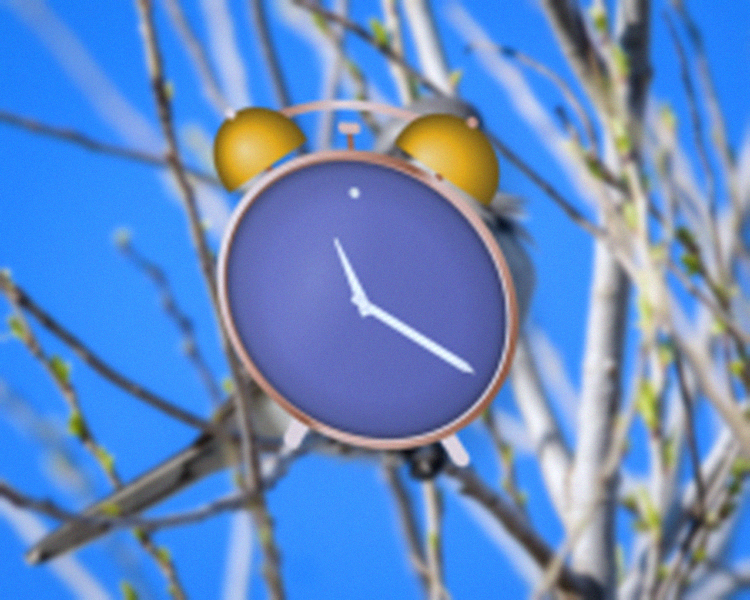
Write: 11:20
